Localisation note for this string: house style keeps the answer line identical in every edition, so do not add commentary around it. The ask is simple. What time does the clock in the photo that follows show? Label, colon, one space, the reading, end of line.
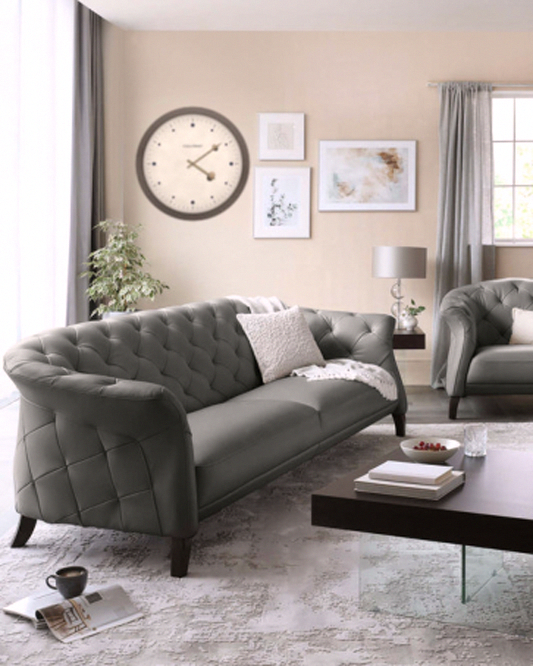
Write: 4:09
